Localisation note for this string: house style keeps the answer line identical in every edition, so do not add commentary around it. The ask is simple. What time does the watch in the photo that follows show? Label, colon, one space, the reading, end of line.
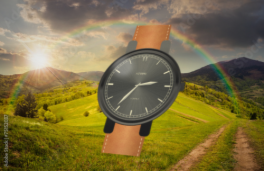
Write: 2:36
